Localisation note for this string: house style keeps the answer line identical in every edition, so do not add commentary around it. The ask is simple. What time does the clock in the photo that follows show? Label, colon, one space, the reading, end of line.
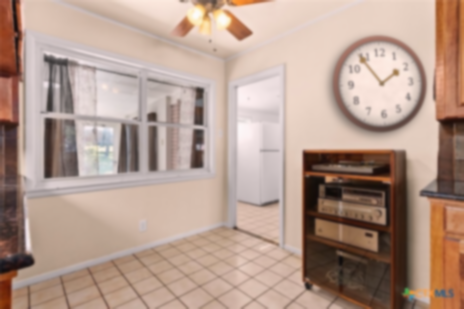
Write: 1:54
